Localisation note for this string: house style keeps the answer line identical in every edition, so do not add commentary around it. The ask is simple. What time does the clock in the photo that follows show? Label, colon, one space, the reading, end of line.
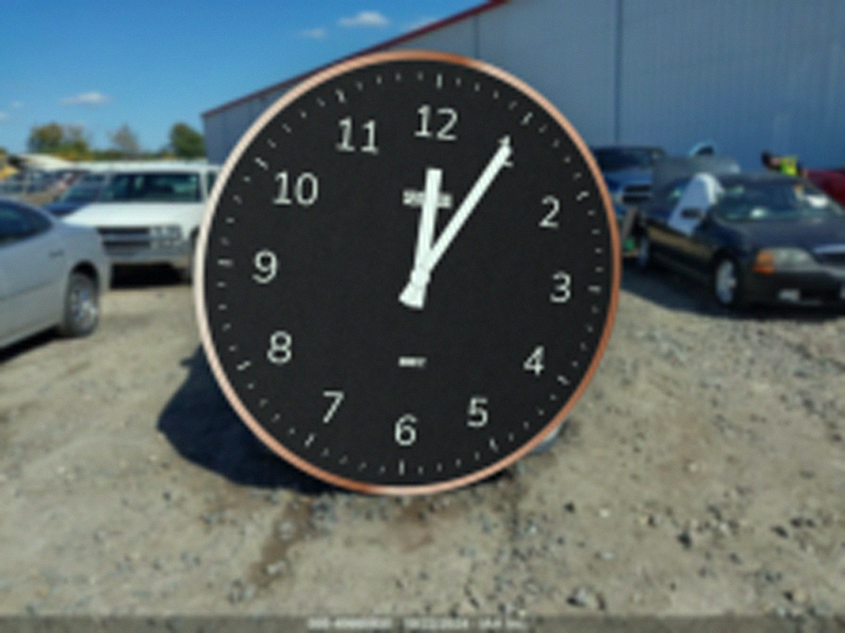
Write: 12:05
